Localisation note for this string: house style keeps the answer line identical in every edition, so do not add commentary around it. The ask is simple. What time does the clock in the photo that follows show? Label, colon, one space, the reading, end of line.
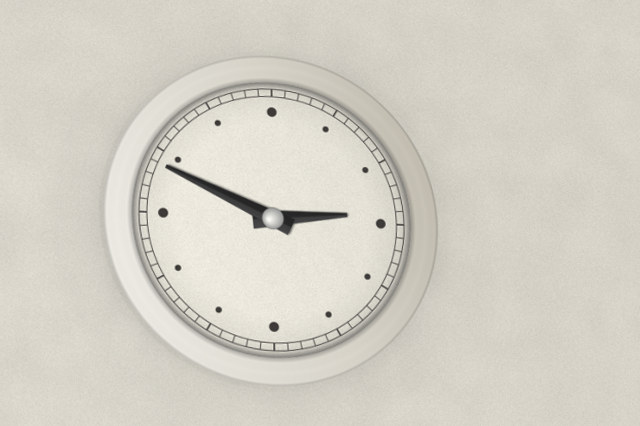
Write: 2:49
